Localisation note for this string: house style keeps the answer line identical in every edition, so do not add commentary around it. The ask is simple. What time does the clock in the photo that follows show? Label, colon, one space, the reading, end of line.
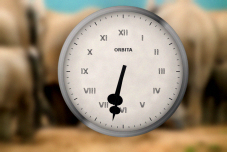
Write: 6:32
